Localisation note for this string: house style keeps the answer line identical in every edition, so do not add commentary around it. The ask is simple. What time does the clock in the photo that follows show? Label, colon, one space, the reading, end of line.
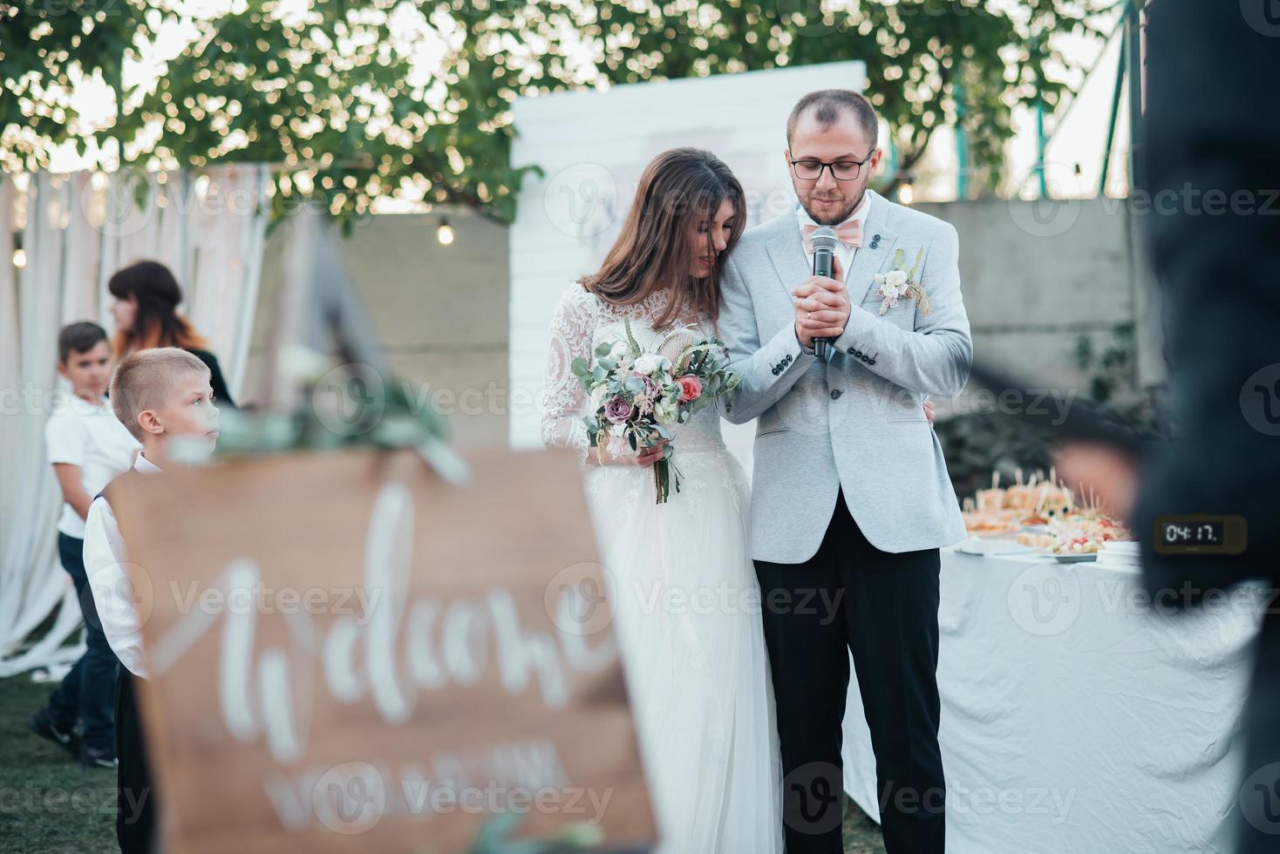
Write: 4:17
